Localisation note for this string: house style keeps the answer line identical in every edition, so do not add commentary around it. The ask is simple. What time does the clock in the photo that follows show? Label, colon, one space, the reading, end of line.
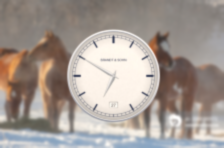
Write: 6:50
